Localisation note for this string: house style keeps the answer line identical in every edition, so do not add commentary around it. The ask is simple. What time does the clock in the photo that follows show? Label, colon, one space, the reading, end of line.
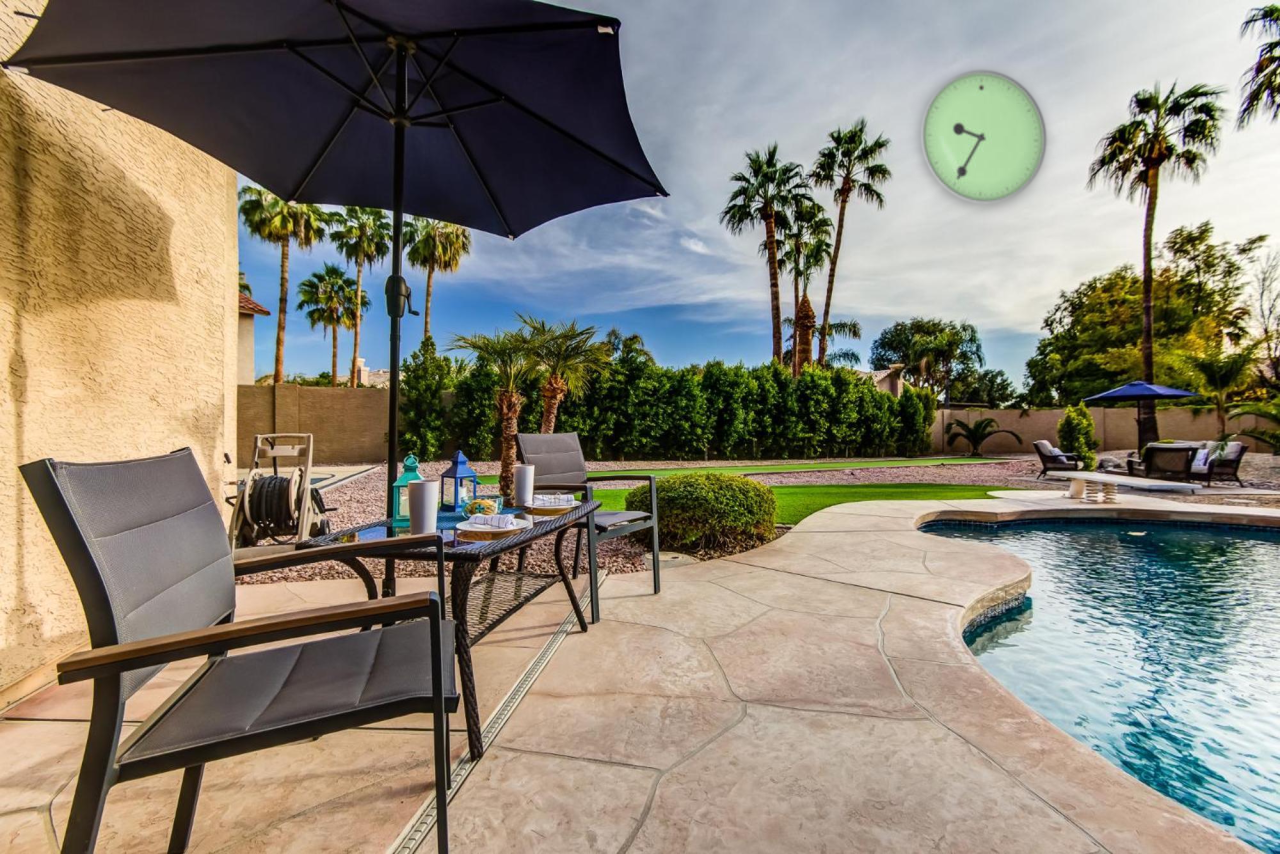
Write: 9:35
